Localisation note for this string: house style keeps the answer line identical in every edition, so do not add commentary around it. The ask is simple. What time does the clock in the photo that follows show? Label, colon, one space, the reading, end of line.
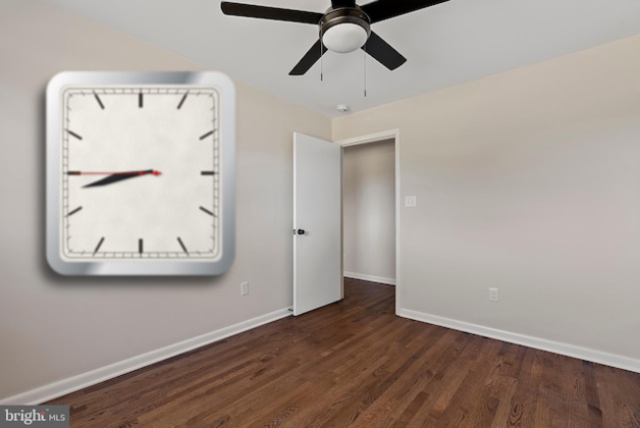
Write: 8:42:45
